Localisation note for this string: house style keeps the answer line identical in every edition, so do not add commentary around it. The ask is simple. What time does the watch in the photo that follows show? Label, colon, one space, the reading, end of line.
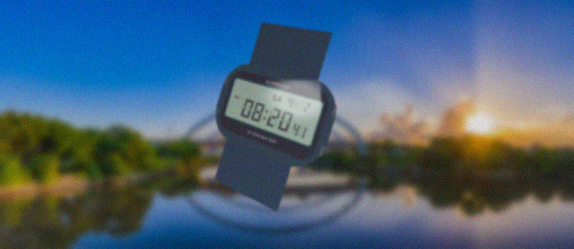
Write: 8:20
